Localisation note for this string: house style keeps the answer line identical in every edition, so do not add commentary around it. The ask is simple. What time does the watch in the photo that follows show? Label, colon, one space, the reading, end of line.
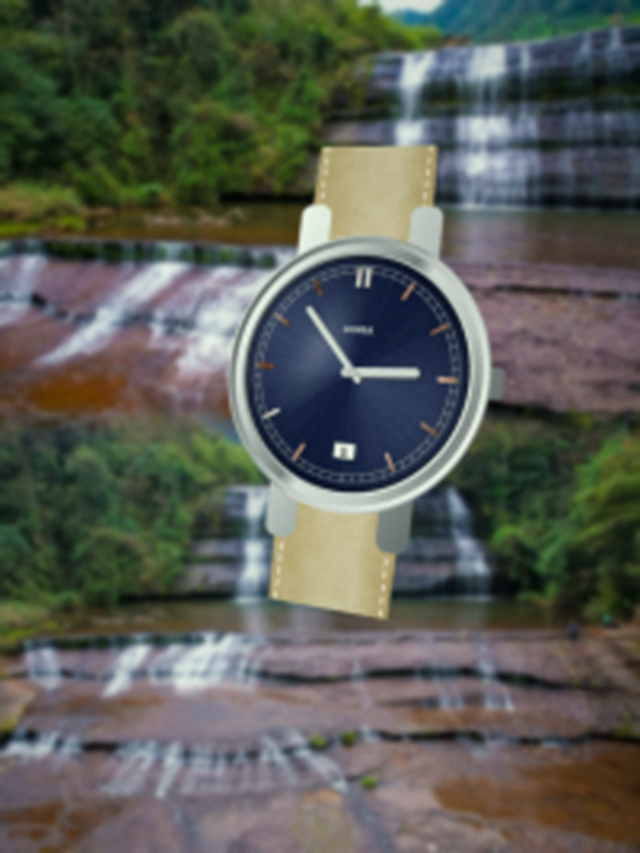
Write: 2:53
